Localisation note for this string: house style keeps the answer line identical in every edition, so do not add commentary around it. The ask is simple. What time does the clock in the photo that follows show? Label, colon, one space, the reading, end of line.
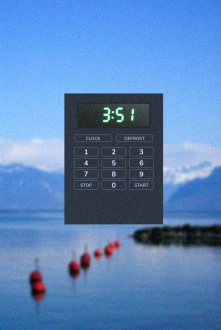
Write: 3:51
